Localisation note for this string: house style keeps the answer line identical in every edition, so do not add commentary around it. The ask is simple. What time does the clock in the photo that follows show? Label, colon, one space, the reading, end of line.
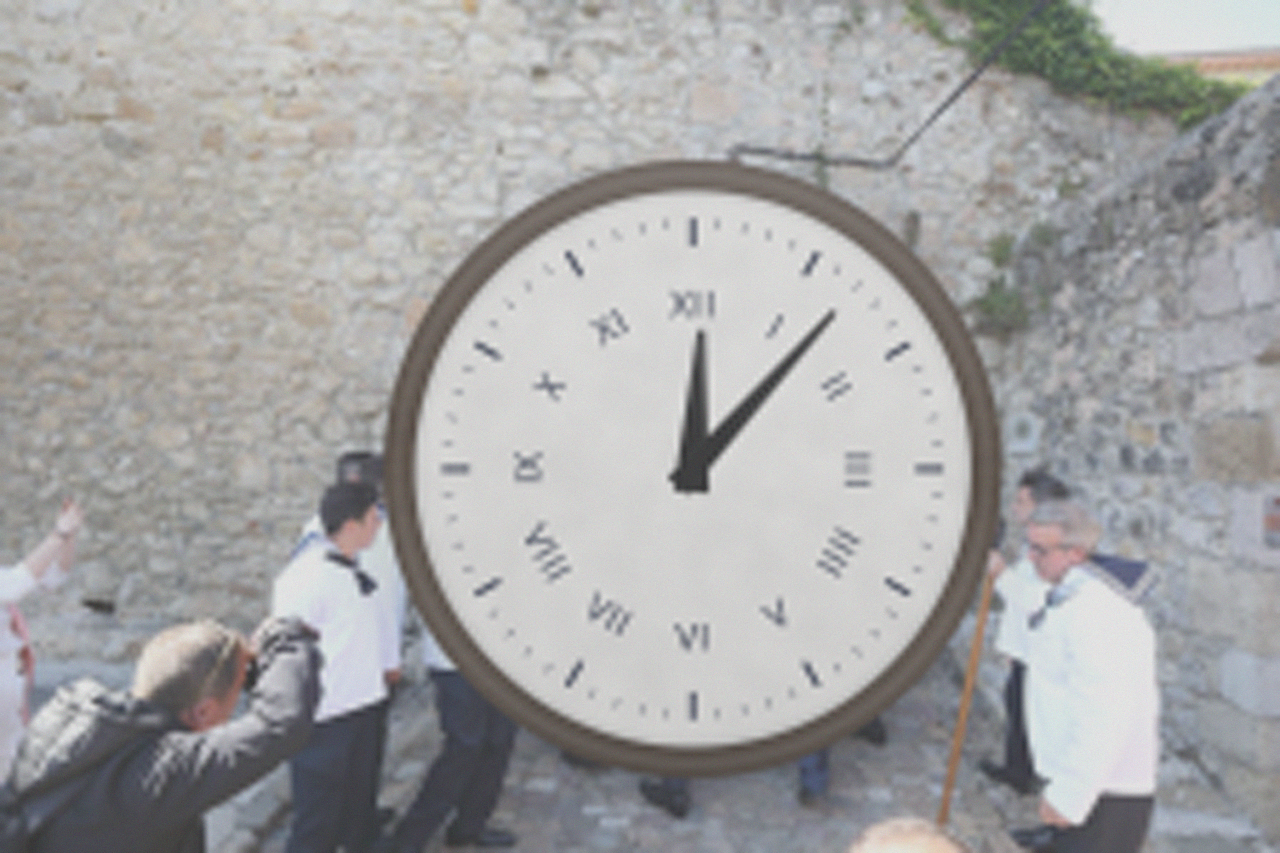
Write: 12:07
